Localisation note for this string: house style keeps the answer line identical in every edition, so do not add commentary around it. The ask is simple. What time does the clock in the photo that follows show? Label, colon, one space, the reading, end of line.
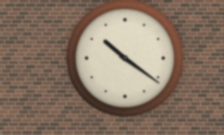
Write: 10:21
